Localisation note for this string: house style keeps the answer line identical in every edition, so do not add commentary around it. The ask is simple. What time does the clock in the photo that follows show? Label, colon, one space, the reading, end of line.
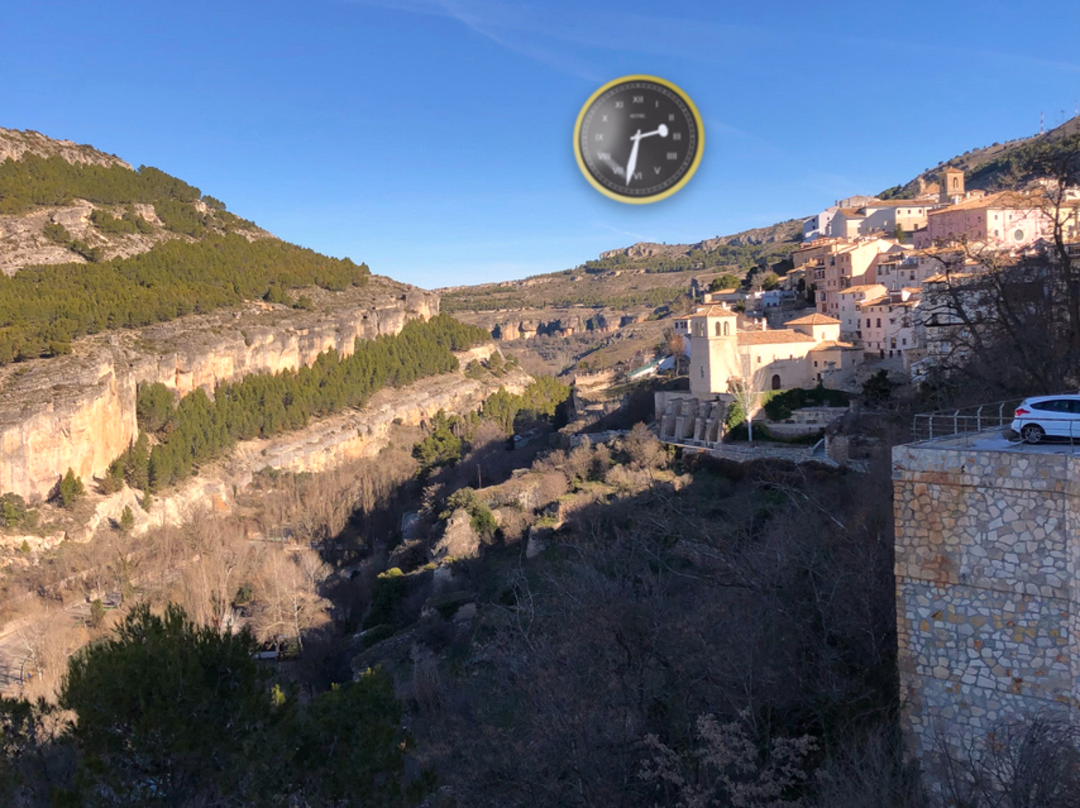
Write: 2:32
